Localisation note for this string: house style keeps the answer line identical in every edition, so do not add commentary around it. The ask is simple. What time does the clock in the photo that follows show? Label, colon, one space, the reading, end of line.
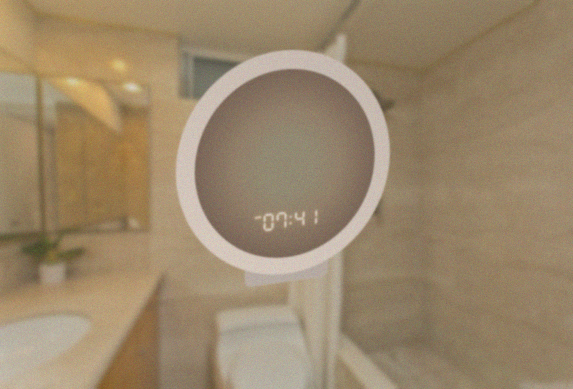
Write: 7:41
